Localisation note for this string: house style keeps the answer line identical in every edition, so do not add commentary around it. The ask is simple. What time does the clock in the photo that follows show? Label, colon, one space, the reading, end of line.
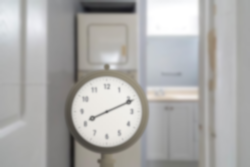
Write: 8:11
